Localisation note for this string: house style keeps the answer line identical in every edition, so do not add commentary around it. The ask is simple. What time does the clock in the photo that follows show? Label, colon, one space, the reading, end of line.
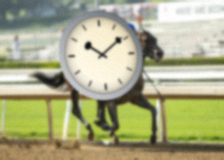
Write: 10:09
